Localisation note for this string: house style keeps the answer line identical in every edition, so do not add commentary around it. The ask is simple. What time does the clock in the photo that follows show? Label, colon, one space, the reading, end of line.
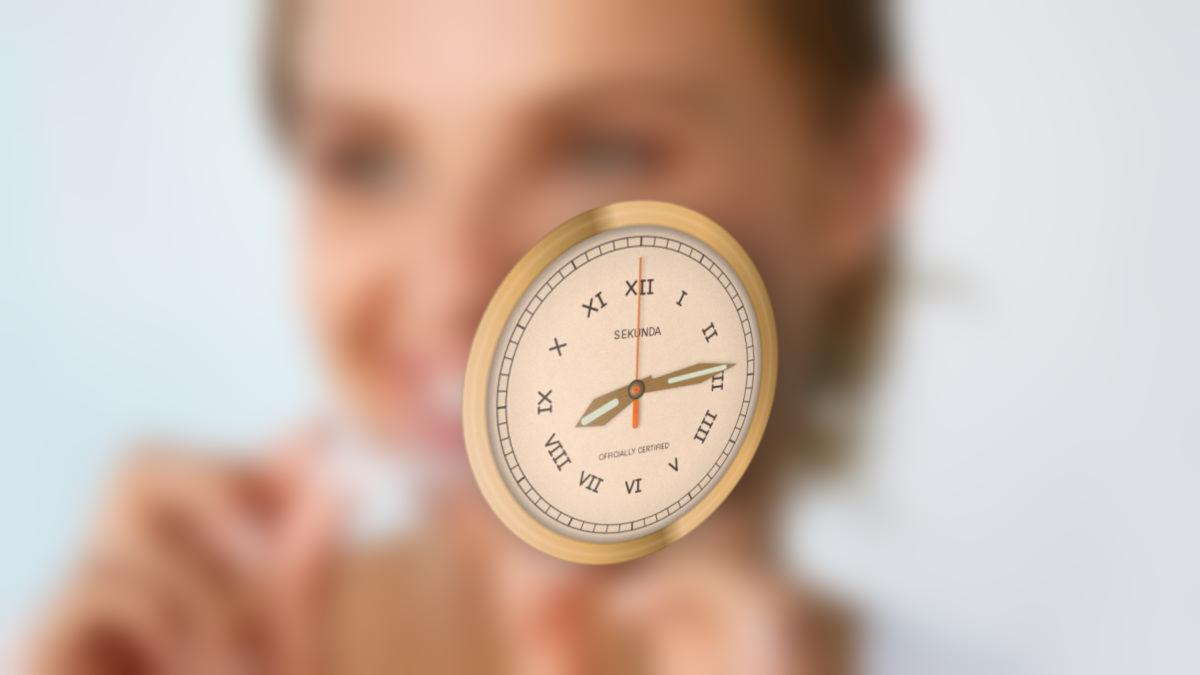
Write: 8:14:00
